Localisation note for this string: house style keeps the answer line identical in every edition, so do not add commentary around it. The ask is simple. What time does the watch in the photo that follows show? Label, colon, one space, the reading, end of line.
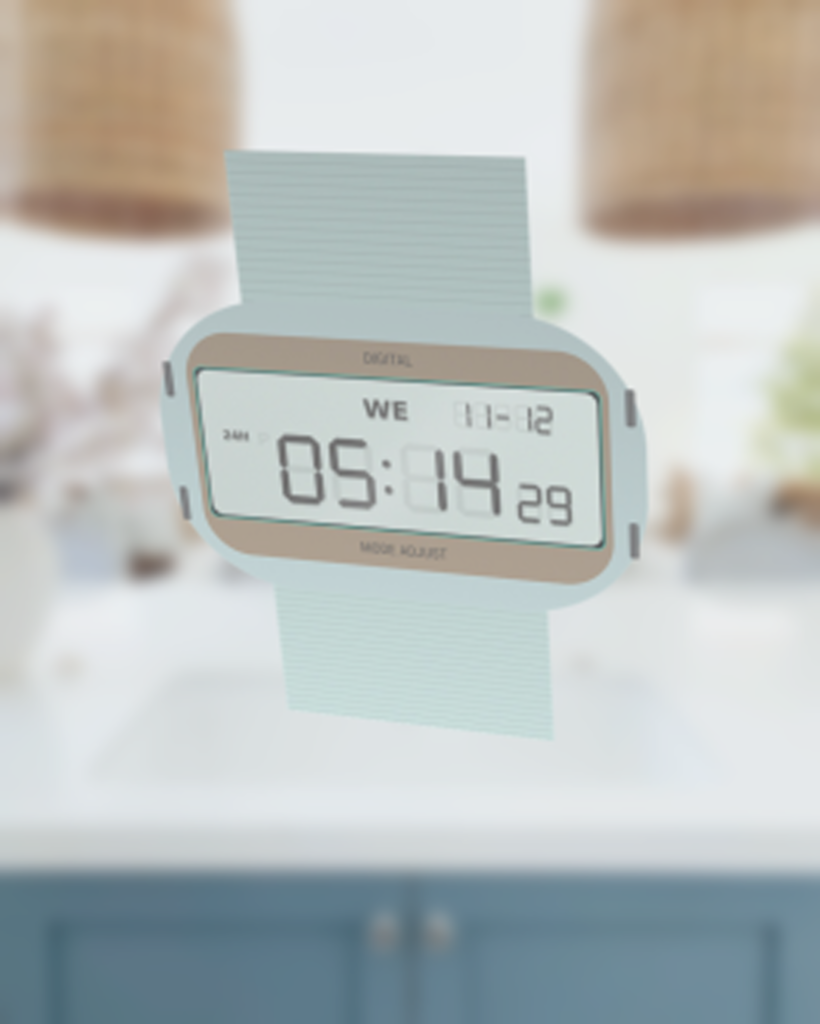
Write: 5:14:29
